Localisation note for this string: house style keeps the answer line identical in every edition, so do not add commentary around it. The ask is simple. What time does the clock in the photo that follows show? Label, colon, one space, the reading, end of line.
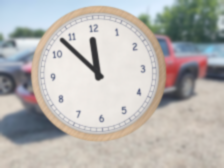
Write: 11:53
